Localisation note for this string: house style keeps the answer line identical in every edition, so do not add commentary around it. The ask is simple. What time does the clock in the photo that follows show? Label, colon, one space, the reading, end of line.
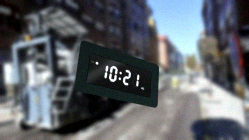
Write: 10:21
